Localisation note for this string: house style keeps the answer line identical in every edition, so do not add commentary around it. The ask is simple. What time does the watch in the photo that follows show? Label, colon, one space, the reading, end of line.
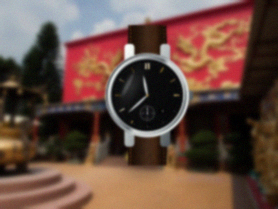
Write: 11:38
